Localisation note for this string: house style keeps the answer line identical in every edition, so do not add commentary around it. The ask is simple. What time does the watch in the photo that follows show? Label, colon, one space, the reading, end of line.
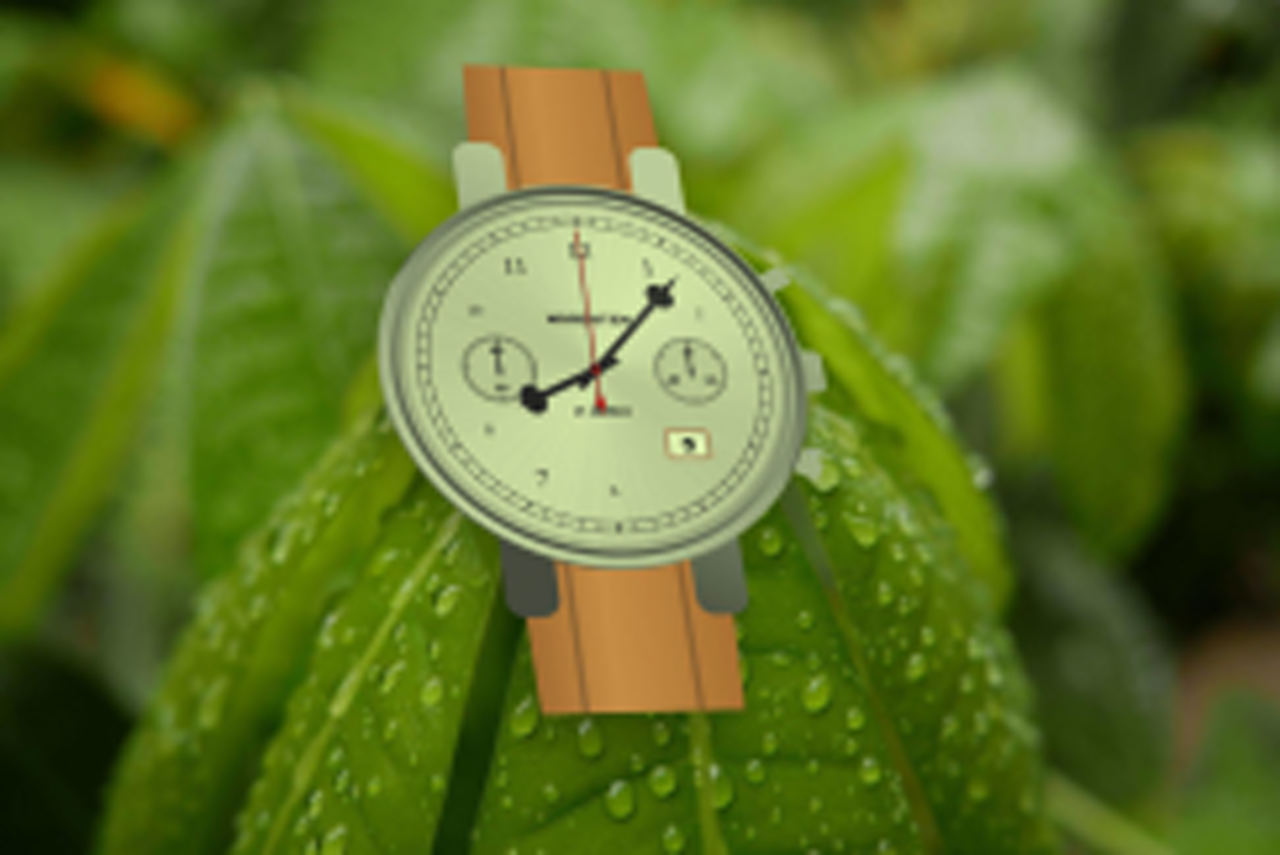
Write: 8:07
